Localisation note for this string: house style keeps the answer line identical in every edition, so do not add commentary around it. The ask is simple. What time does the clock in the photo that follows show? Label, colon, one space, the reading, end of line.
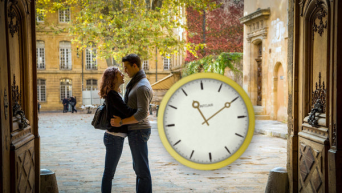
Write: 11:10
